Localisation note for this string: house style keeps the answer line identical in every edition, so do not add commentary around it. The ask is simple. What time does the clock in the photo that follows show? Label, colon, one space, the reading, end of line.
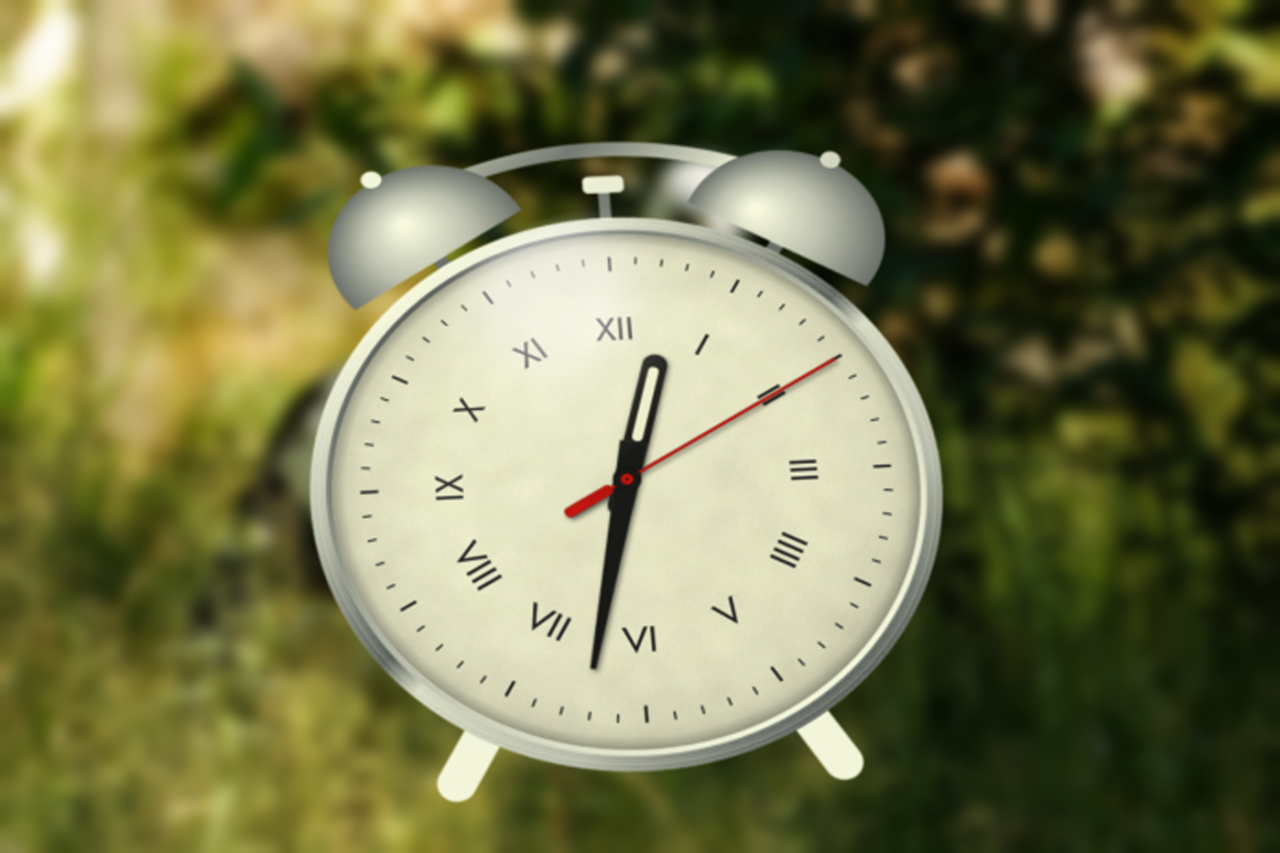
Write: 12:32:10
